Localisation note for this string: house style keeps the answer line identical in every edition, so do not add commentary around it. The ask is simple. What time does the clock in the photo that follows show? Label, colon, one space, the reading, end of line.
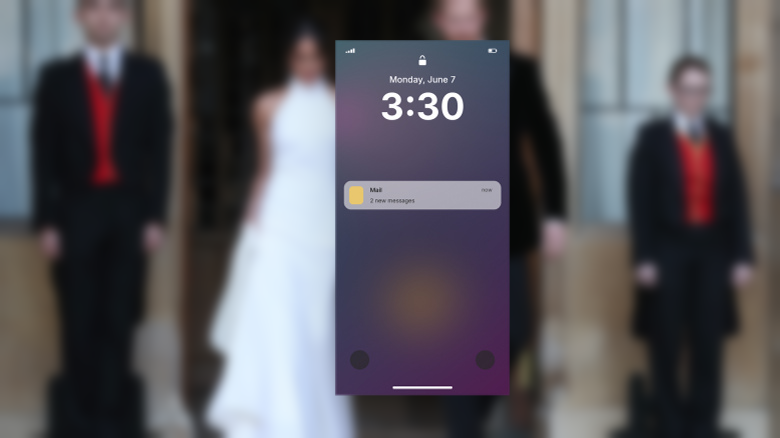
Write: 3:30
